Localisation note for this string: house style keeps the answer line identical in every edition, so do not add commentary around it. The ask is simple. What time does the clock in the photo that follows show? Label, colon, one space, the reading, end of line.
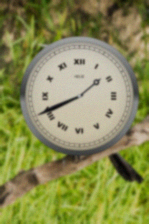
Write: 1:41
